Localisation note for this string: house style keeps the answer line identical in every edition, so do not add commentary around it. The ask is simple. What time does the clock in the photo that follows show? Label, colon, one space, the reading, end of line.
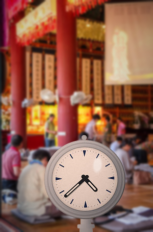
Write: 4:38
